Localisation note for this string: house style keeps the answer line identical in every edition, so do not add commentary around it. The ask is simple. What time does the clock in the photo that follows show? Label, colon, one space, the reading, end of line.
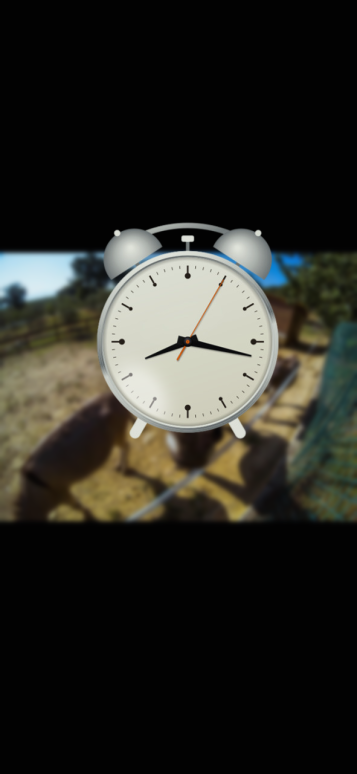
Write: 8:17:05
